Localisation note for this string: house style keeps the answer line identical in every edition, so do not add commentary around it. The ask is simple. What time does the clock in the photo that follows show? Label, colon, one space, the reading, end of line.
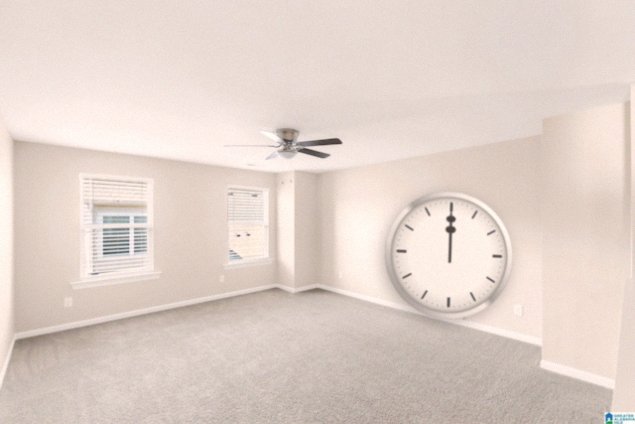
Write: 12:00
